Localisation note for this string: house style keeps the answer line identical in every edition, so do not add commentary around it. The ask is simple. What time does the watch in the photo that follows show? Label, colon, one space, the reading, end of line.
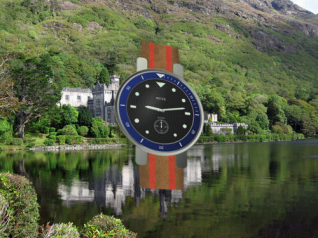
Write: 9:13
